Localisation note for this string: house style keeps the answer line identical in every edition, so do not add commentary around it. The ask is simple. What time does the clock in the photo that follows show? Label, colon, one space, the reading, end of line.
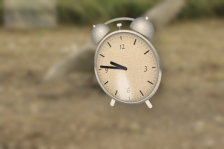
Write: 9:46
